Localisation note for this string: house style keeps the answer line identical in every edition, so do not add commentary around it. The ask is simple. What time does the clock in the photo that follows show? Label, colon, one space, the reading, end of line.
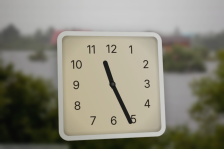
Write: 11:26
